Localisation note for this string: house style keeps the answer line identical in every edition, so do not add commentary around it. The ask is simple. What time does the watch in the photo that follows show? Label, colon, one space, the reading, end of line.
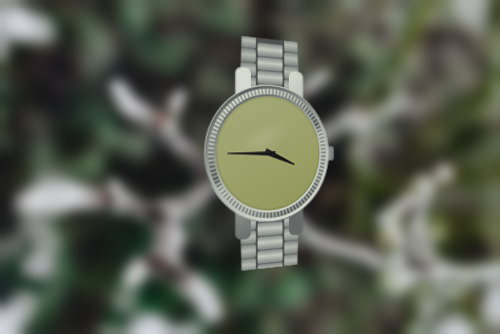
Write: 3:45
